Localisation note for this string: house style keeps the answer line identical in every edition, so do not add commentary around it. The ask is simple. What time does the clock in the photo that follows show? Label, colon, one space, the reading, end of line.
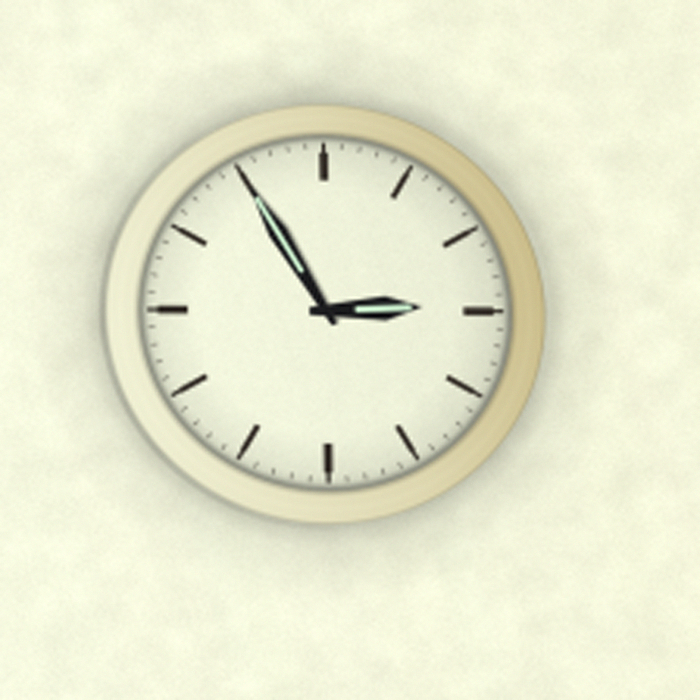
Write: 2:55
